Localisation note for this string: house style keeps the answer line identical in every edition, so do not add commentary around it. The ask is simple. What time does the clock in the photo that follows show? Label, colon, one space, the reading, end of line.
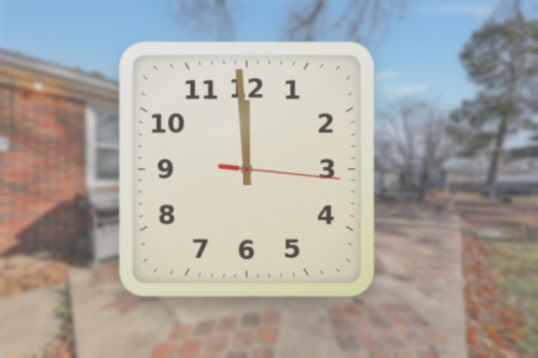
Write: 11:59:16
